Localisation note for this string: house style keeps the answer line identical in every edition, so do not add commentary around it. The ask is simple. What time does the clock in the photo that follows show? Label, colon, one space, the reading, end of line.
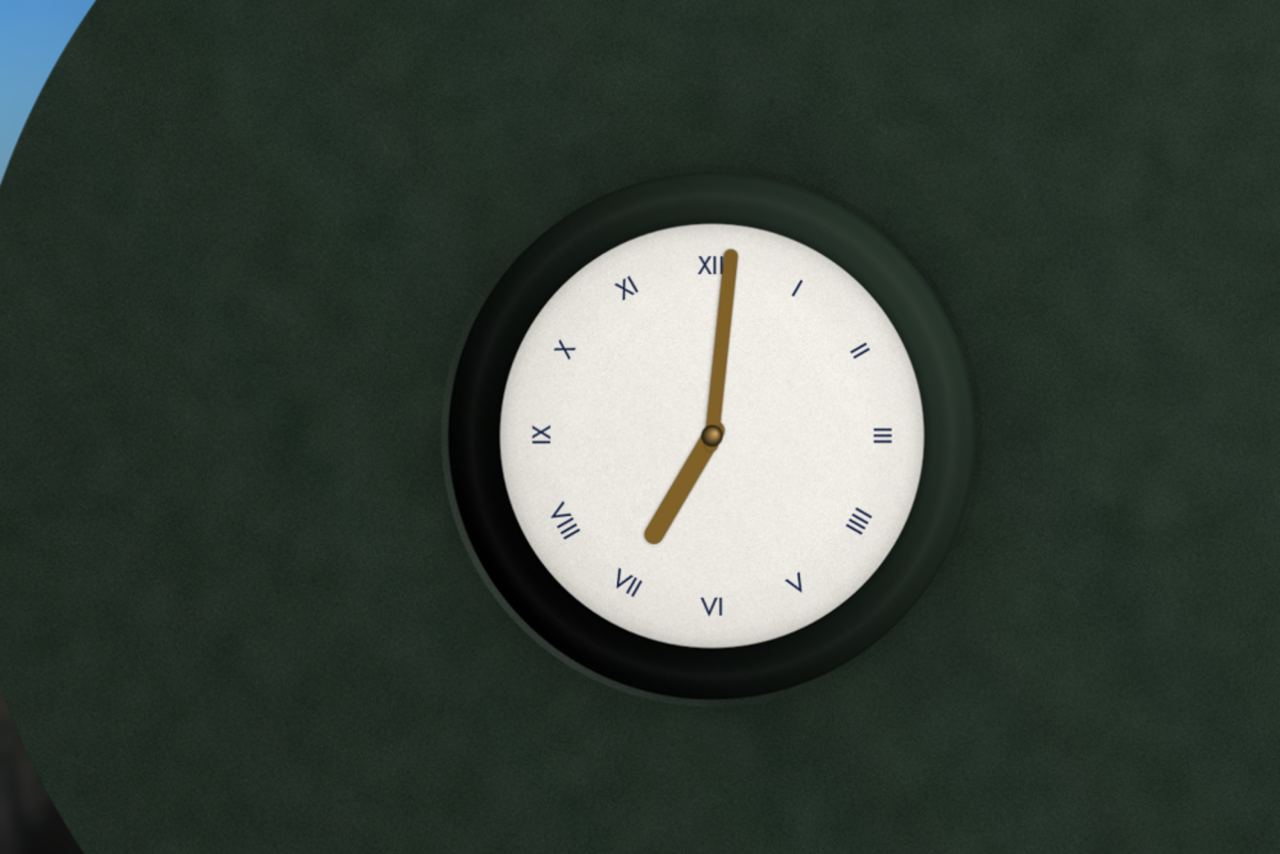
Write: 7:01
